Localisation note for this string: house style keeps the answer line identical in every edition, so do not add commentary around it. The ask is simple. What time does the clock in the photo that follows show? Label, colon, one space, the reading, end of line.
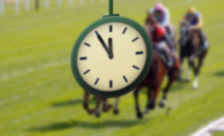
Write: 11:55
